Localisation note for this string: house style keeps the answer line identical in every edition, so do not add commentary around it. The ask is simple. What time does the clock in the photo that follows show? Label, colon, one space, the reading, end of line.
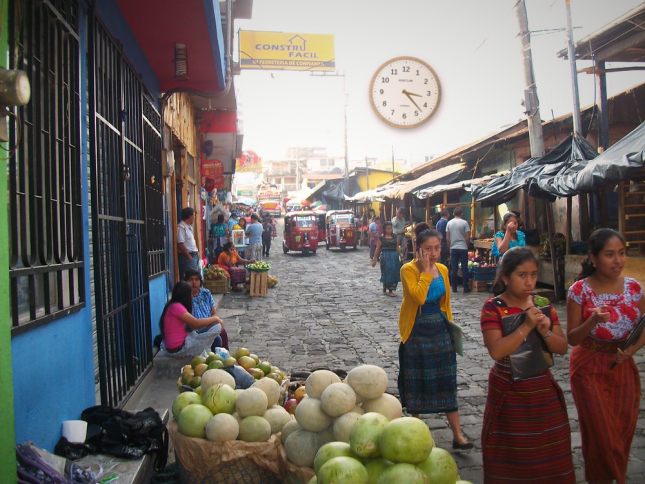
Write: 3:23
